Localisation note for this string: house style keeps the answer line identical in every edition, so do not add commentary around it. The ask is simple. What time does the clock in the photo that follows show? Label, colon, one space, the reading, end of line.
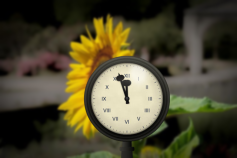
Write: 11:57
